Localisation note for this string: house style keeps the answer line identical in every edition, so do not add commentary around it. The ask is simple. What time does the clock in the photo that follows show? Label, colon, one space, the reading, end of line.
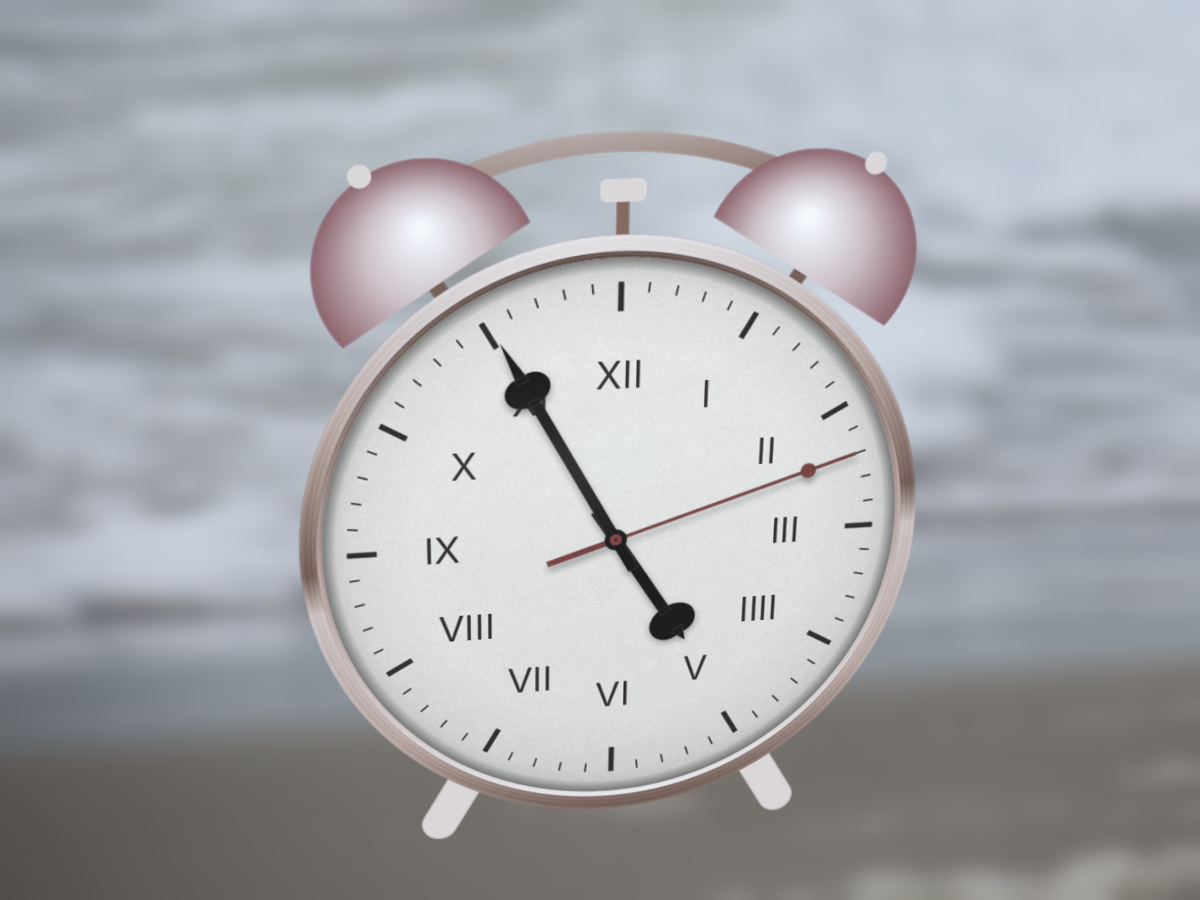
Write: 4:55:12
